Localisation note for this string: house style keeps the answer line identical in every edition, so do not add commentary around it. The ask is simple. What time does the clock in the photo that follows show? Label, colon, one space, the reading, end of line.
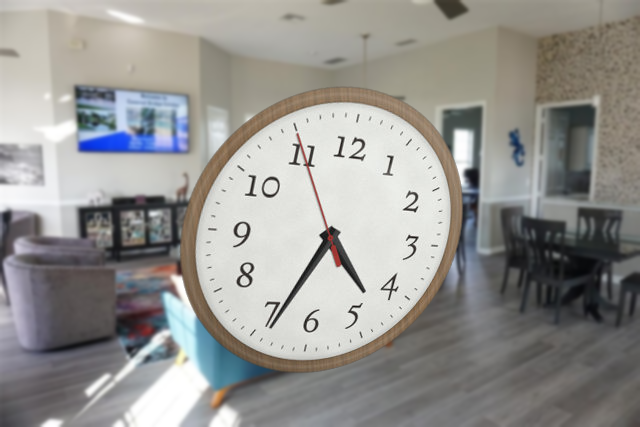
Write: 4:33:55
